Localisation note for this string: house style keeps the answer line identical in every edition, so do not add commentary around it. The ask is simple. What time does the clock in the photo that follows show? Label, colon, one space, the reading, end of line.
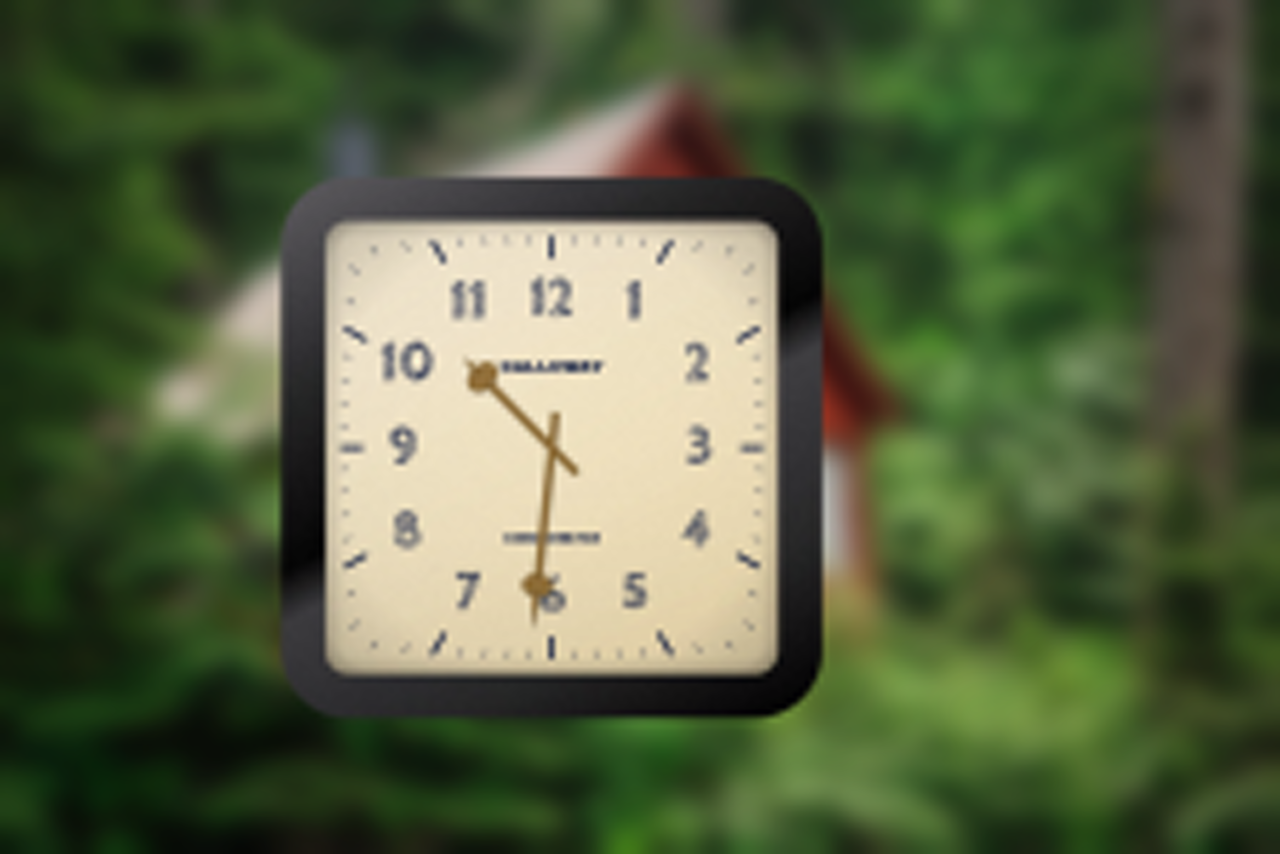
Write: 10:31
